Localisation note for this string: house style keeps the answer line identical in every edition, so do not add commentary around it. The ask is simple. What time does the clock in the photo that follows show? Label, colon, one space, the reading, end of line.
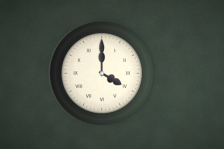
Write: 4:00
